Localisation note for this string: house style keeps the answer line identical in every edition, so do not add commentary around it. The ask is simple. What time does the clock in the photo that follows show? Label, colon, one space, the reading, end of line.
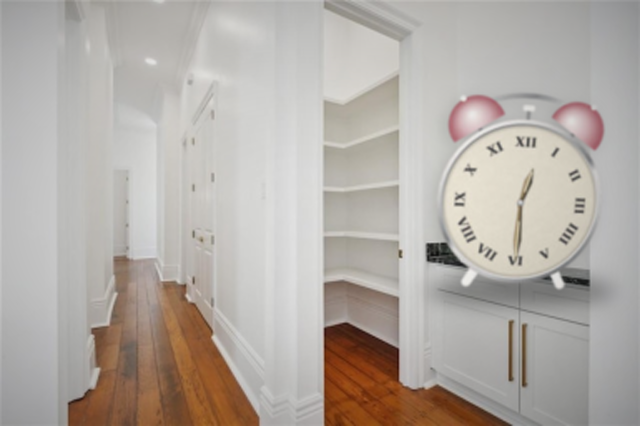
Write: 12:30
